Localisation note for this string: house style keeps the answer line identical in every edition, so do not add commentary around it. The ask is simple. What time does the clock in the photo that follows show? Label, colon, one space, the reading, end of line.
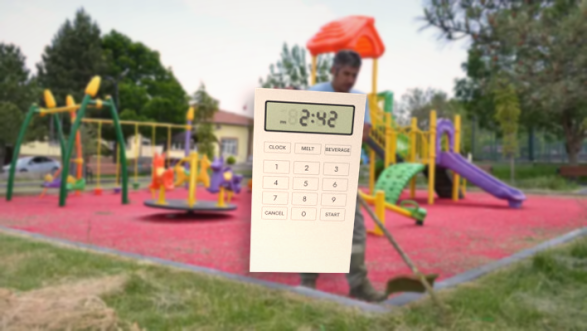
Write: 2:42
